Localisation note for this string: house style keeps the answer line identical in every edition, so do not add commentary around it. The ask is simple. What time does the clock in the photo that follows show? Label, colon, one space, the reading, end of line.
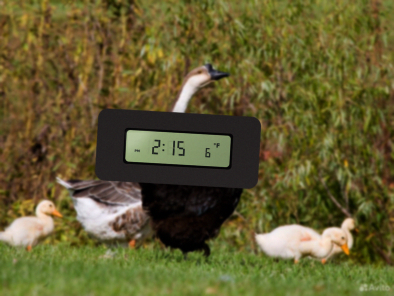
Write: 2:15
